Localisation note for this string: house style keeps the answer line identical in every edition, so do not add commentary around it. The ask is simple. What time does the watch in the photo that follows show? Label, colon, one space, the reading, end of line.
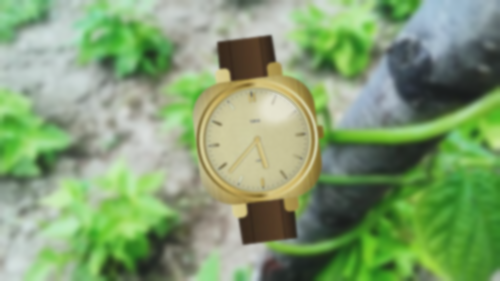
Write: 5:38
